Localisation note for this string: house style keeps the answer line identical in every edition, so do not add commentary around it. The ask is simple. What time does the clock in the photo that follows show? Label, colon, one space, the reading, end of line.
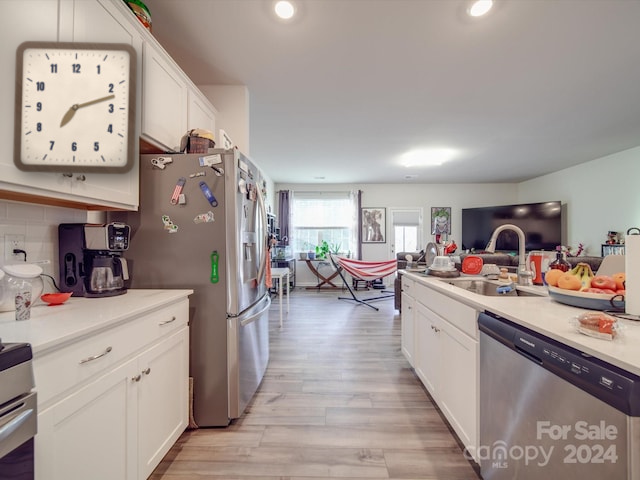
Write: 7:12
